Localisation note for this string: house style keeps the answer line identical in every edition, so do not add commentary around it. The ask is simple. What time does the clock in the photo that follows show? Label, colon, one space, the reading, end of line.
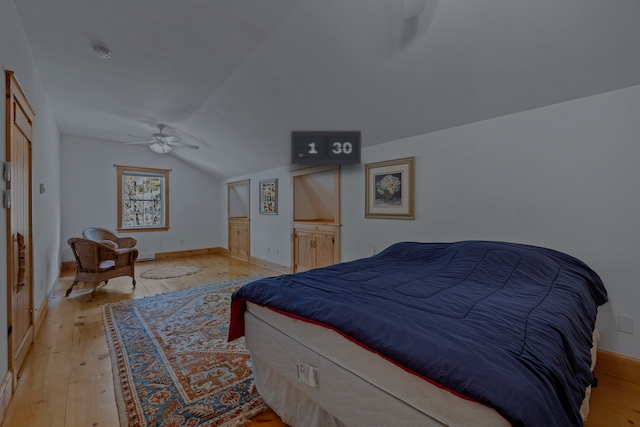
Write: 1:30
